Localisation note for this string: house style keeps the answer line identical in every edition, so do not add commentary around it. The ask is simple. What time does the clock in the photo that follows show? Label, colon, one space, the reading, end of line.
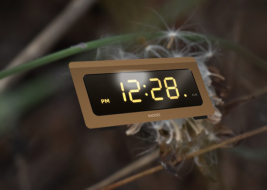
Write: 12:28
